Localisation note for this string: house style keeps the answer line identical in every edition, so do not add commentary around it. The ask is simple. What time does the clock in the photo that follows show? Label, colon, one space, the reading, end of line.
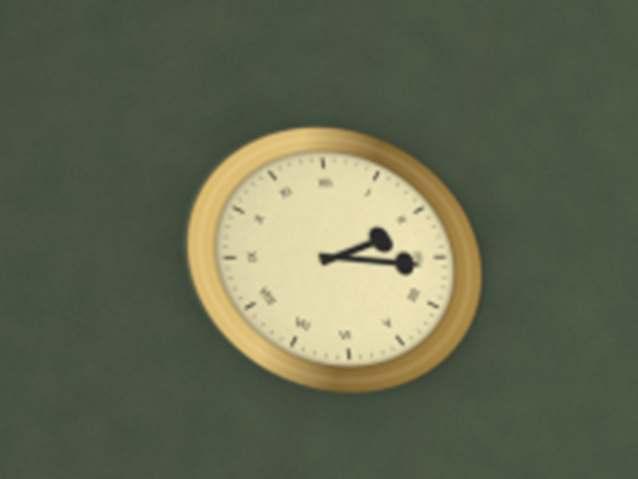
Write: 2:16
